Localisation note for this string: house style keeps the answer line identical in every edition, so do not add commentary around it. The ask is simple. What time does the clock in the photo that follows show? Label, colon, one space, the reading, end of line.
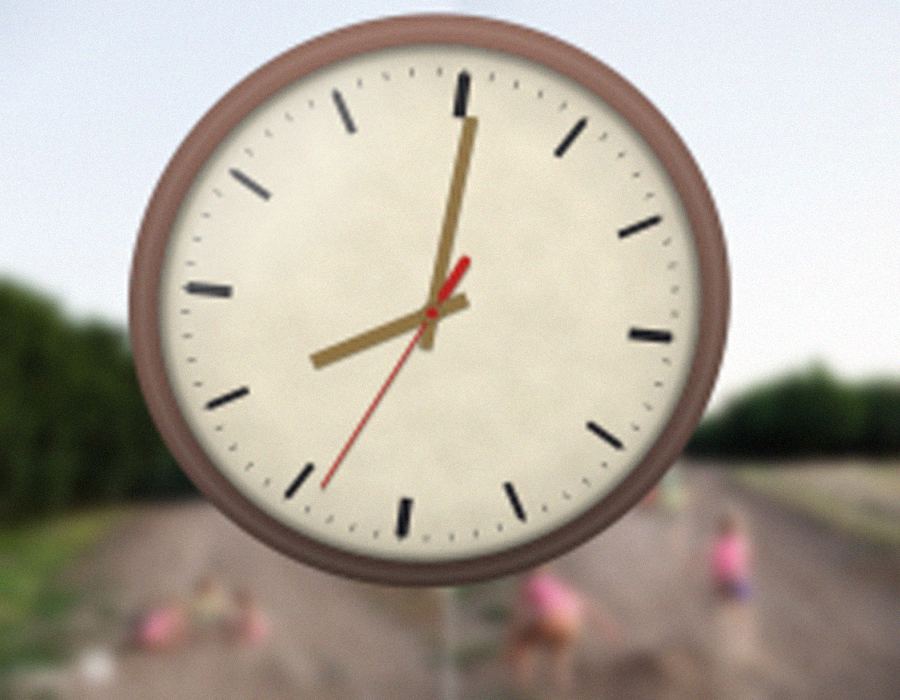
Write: 8:00:34
